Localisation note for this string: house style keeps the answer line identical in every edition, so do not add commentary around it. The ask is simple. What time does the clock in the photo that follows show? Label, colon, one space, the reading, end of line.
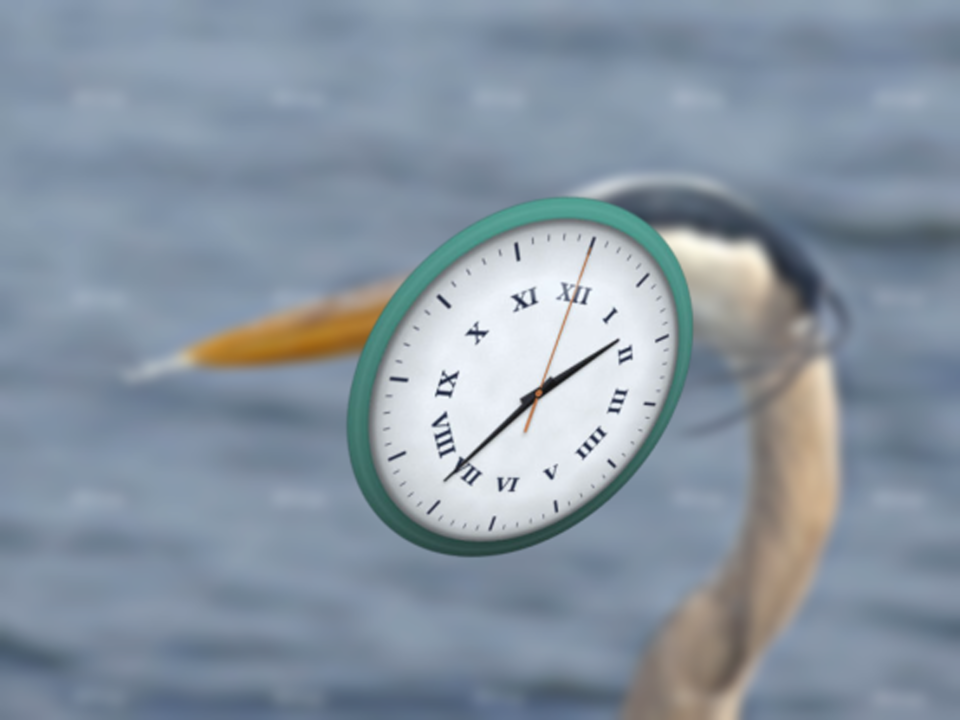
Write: 1:36:00
